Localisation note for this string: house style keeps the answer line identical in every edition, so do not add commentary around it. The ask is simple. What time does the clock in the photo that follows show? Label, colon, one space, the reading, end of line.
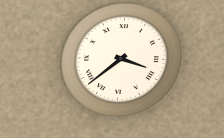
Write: 3:38
